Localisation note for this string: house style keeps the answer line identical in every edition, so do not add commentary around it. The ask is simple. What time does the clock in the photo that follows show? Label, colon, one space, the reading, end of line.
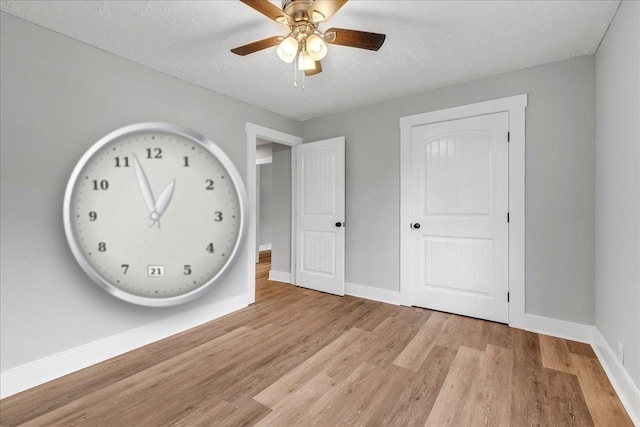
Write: 12:57
